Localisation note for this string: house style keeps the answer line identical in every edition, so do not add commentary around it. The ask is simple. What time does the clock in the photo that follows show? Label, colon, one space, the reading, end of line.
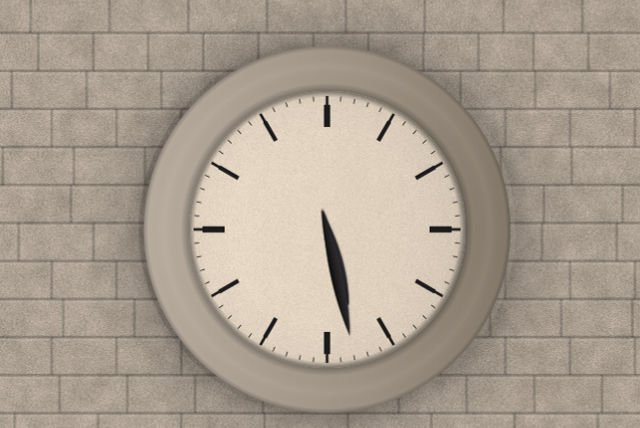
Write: 5:28
